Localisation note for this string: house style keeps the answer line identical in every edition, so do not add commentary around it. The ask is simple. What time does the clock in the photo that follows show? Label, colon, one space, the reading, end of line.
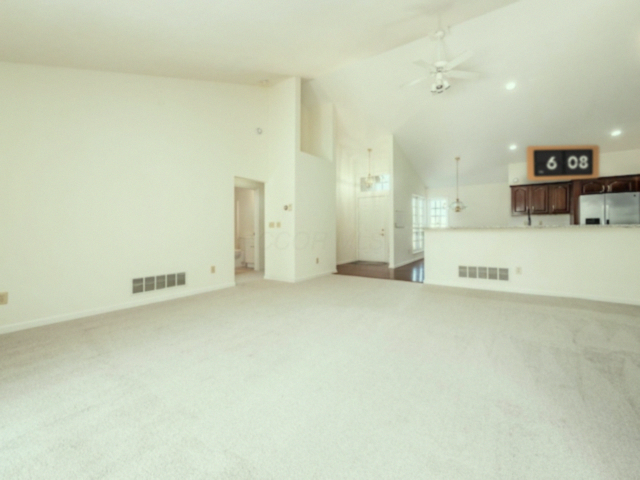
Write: 6:08
